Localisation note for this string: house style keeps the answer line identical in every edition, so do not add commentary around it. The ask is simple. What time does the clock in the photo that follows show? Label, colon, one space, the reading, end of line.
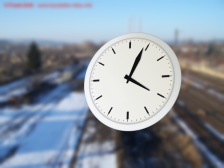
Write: 4:04
